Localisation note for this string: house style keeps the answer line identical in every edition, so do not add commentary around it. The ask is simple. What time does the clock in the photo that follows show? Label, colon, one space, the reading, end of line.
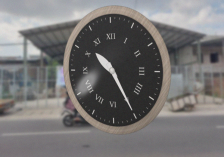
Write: 10:25
